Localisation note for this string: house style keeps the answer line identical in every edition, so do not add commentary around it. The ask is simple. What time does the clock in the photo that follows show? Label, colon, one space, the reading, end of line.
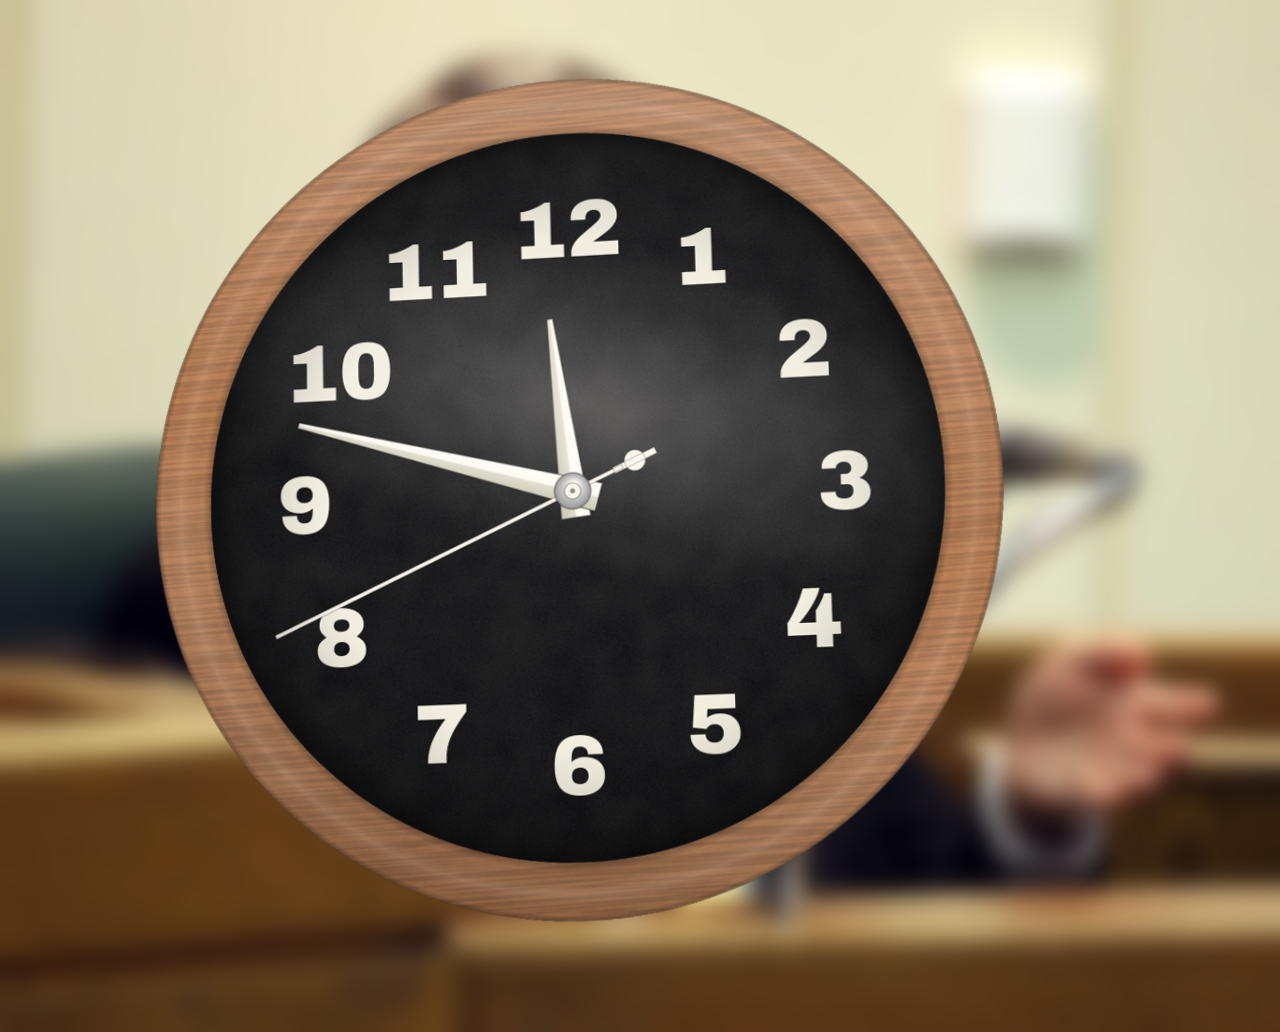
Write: 11:47:41
